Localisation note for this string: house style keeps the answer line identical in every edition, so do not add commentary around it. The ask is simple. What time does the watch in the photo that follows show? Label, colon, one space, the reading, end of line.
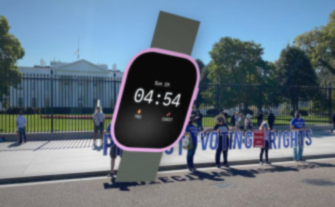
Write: 4:54
